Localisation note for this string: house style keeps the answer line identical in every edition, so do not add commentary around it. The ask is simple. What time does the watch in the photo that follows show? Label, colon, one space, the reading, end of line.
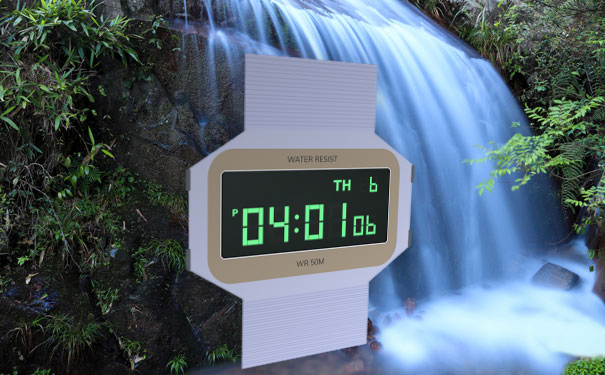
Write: 4:01:06
